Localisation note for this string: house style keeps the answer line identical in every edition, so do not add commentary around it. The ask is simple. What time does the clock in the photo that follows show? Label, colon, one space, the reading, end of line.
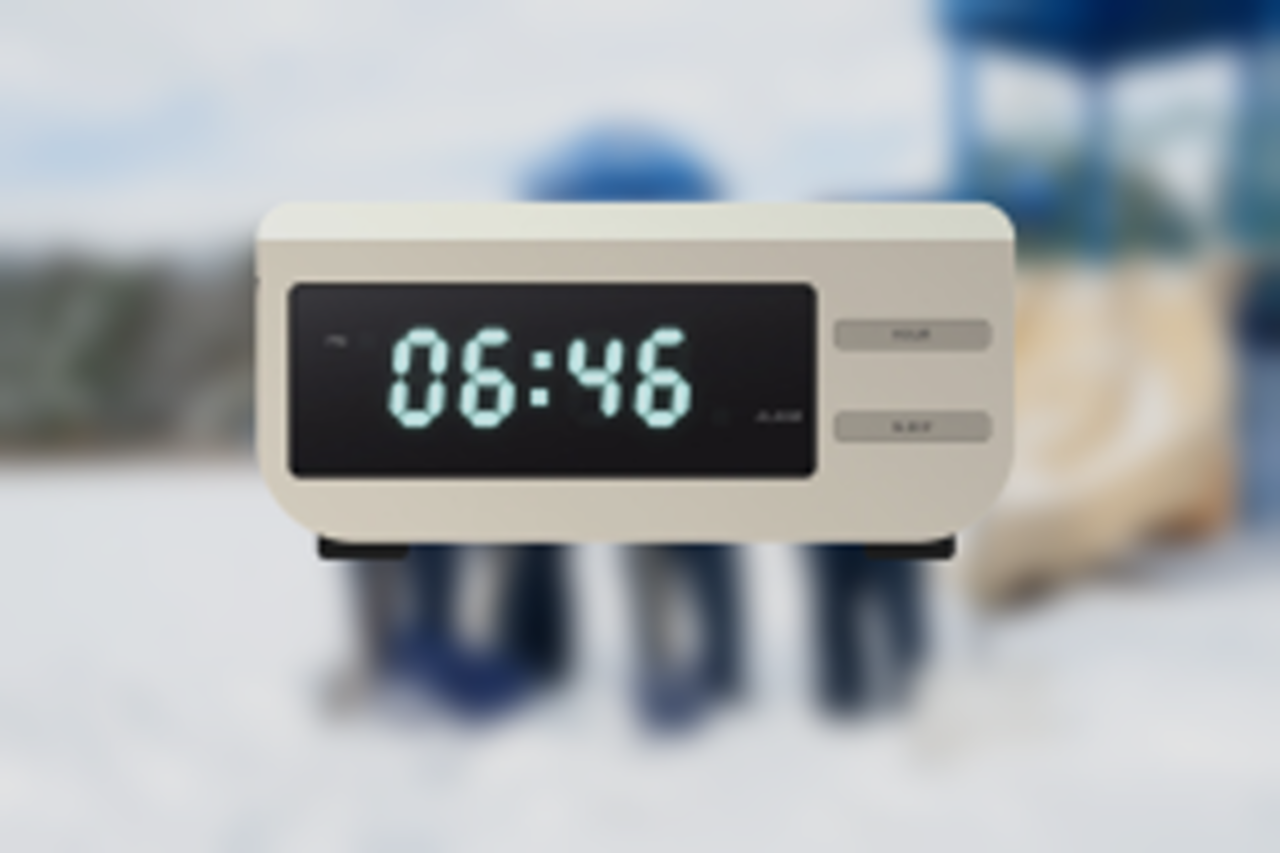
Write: 6:46
